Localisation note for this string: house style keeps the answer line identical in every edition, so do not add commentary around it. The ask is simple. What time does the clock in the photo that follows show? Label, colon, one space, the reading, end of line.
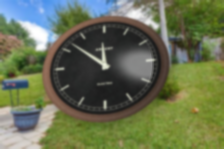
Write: 11:52
